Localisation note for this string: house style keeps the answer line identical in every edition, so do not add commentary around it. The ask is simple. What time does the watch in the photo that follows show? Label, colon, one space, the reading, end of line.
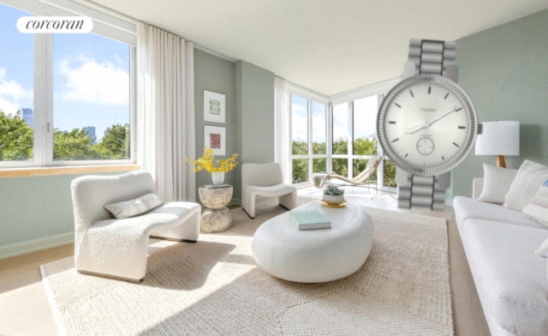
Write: 8:09
